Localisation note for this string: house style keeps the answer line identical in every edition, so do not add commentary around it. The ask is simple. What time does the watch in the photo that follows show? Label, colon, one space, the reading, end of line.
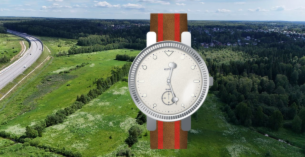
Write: 12:27
